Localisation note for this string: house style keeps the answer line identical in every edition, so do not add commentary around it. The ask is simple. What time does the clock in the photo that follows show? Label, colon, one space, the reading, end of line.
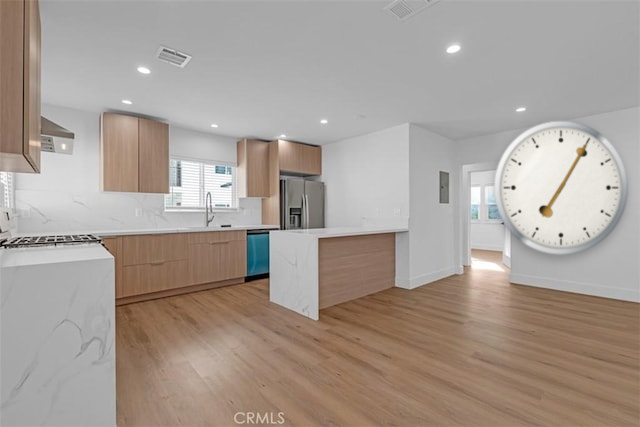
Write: 7:05
